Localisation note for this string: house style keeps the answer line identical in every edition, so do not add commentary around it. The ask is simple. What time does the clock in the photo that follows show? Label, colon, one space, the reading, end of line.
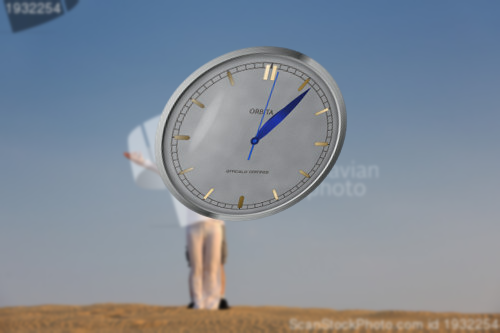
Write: 1:06:01
